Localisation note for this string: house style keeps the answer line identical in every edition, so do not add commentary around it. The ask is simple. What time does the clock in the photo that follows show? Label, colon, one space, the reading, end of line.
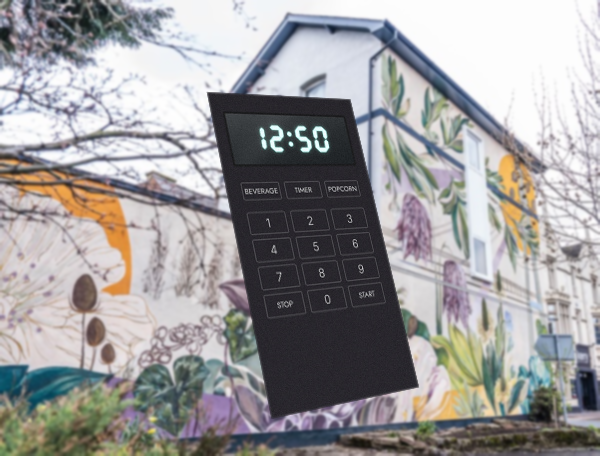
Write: 12:50
